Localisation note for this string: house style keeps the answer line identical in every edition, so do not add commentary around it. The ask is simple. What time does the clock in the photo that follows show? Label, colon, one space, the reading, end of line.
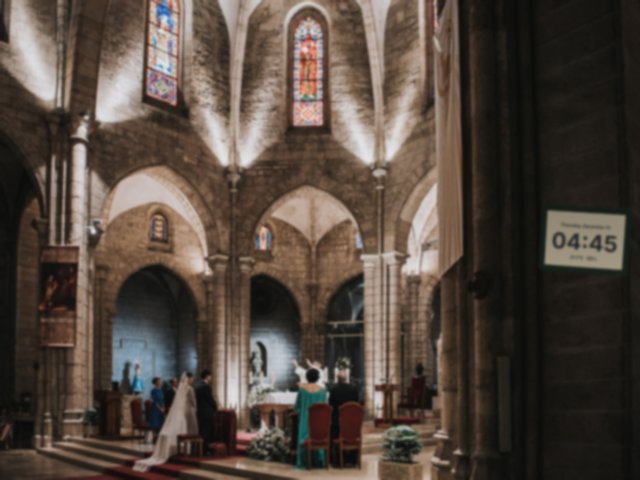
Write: 4:45
